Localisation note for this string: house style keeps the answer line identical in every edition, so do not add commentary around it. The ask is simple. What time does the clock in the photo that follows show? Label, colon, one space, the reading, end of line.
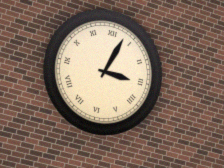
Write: 3:03
